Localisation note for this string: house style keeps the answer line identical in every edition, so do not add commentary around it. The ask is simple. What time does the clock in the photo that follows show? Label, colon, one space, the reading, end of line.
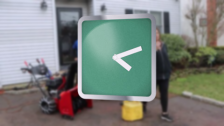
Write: 4:12
